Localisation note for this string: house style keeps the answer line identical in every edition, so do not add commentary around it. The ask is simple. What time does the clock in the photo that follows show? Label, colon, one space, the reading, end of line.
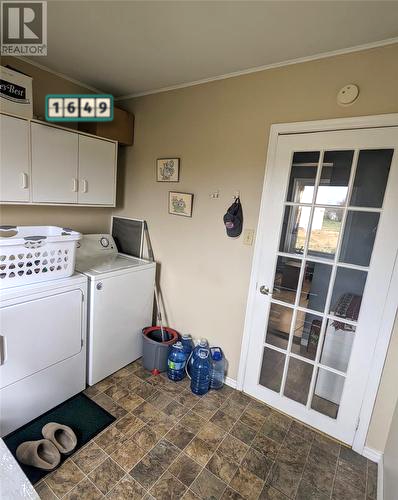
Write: 16:49
